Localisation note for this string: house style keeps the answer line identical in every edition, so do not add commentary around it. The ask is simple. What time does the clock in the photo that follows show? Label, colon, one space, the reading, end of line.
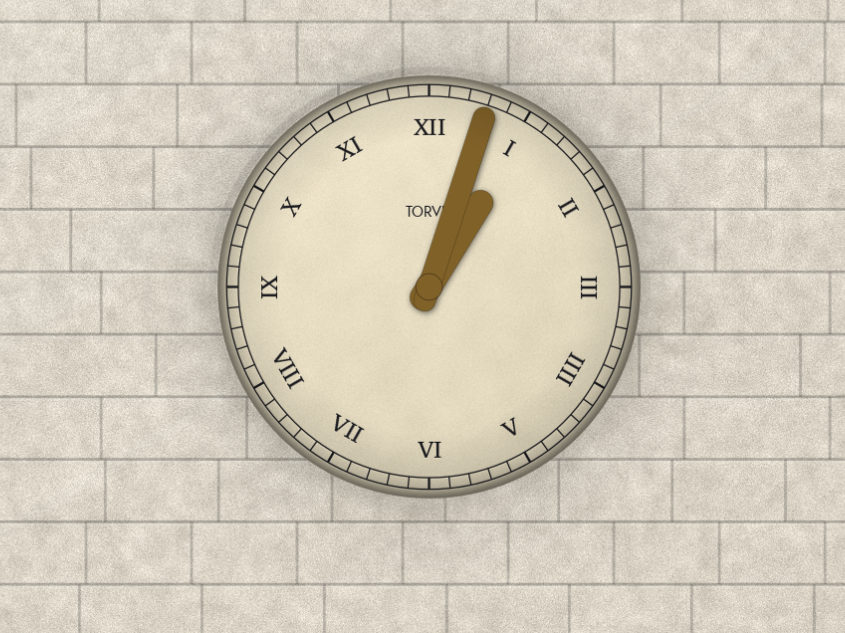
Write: 1:03
